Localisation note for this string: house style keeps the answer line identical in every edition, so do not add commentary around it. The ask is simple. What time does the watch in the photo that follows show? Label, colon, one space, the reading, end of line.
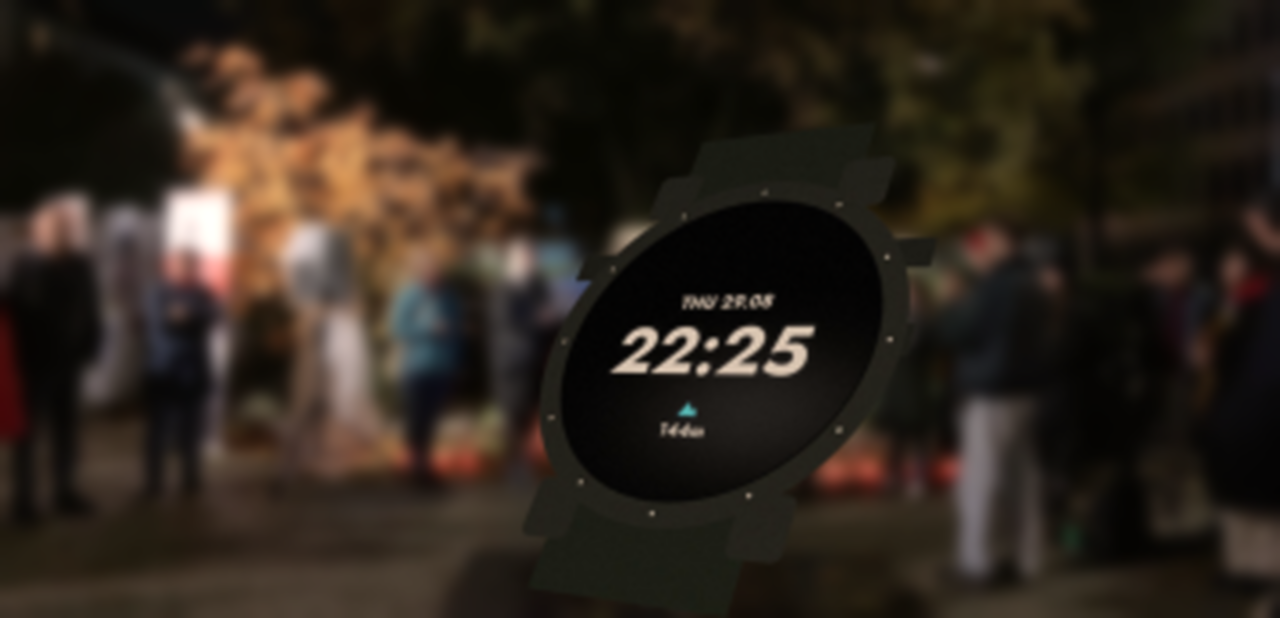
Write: 22:25
